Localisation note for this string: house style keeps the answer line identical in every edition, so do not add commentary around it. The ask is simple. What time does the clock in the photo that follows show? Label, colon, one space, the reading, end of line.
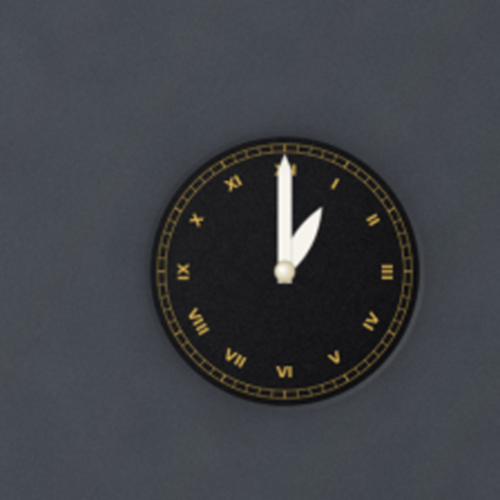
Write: 1:00
